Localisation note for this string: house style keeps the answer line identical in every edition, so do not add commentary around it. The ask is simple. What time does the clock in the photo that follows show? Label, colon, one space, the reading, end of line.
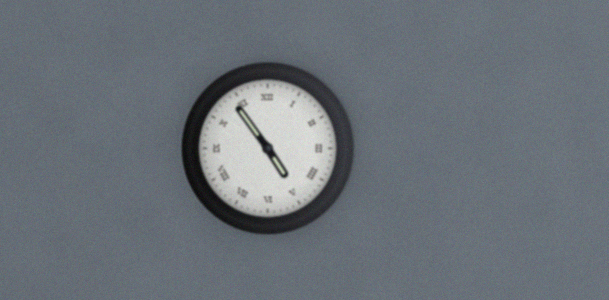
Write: 4:54
